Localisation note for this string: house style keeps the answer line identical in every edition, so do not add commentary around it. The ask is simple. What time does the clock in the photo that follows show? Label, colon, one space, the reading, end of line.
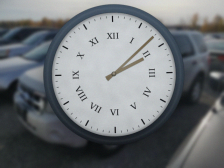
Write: 2:08
